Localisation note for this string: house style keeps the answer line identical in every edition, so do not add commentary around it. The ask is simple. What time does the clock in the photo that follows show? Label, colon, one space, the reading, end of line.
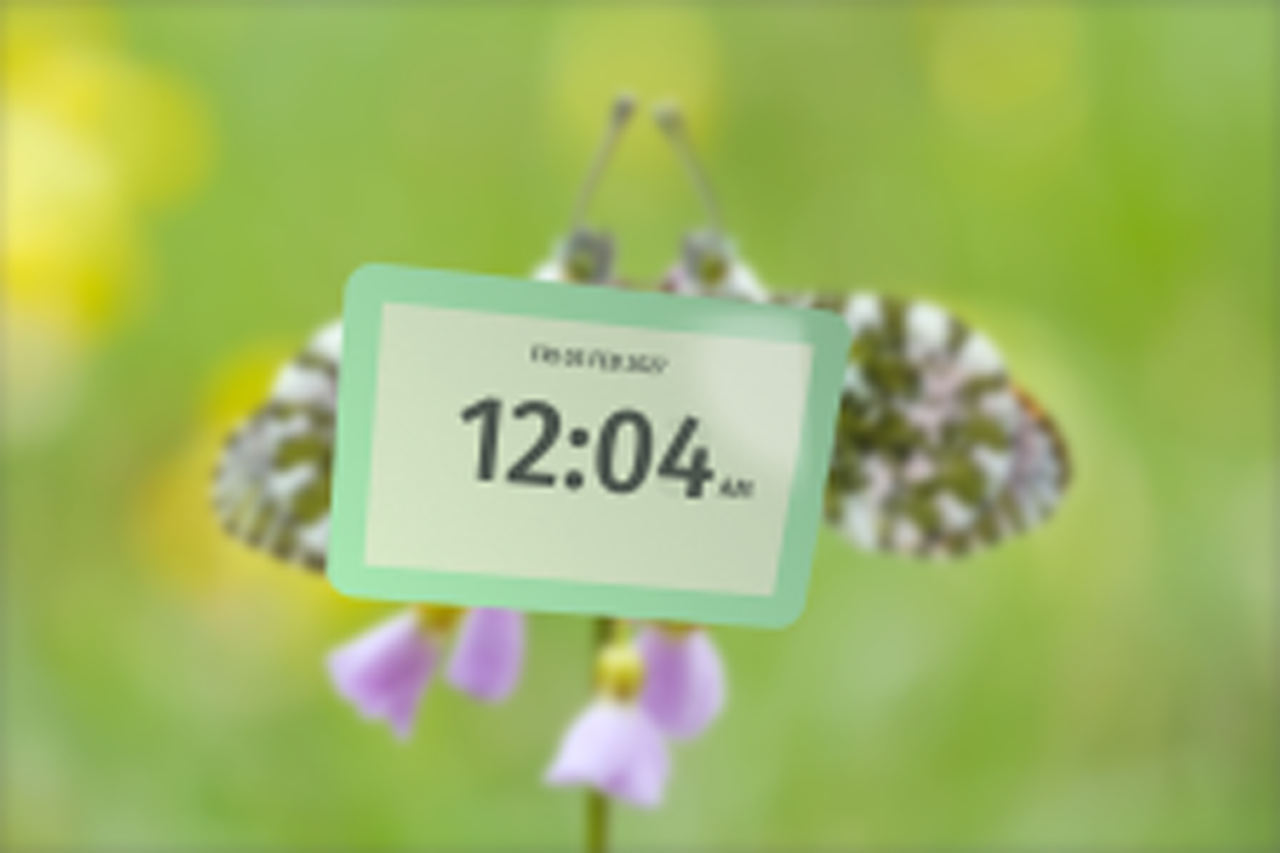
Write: 12:04
